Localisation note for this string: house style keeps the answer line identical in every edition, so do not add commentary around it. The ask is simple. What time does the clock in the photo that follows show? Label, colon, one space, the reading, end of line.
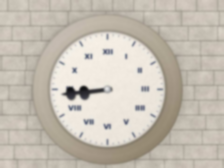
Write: 8:44
